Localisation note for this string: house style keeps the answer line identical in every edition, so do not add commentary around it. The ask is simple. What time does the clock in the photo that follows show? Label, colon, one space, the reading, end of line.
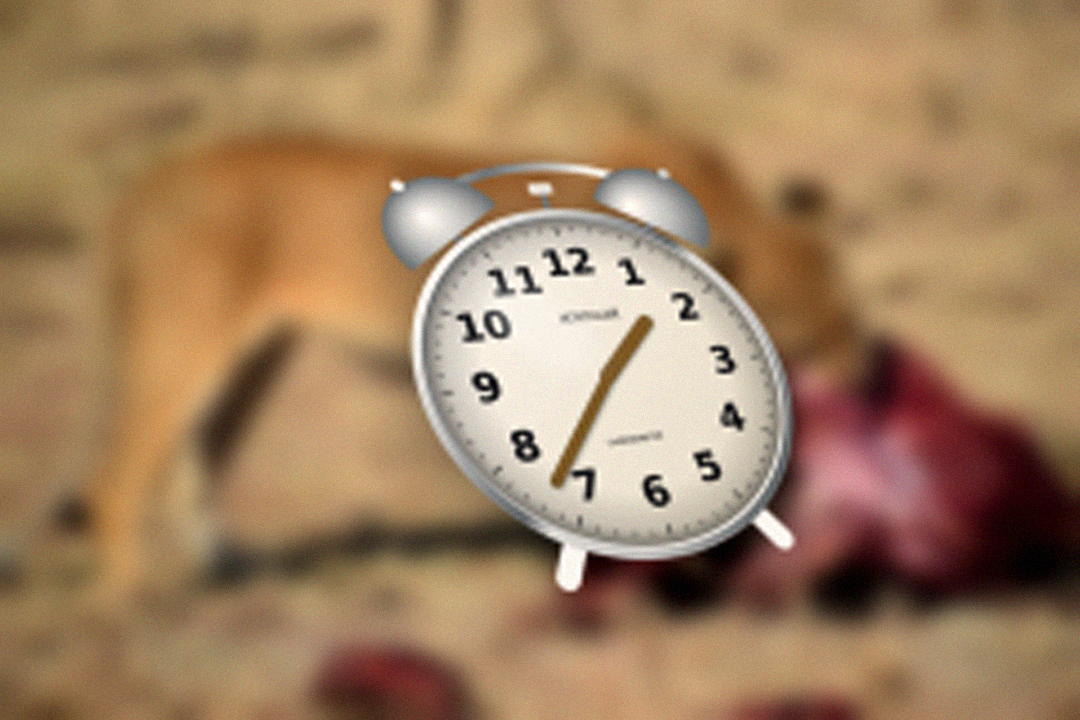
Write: 1:37
